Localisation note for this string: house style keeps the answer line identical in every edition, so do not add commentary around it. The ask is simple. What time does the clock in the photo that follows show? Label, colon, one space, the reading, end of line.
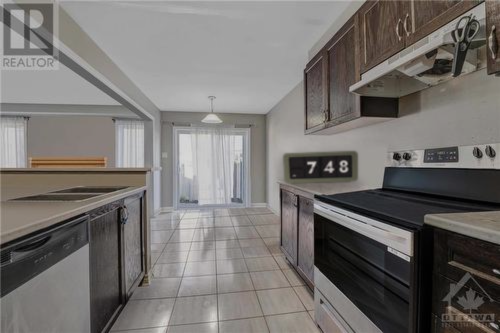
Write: 7:48
